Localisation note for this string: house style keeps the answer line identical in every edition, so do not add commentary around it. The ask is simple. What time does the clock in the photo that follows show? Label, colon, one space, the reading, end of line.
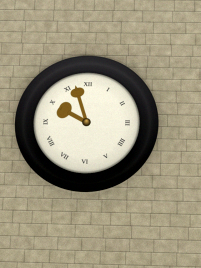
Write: 9:57
